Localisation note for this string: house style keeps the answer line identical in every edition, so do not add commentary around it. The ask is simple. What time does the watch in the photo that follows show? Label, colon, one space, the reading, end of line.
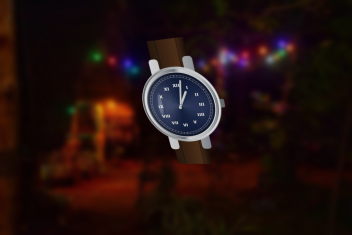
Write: 1:02
